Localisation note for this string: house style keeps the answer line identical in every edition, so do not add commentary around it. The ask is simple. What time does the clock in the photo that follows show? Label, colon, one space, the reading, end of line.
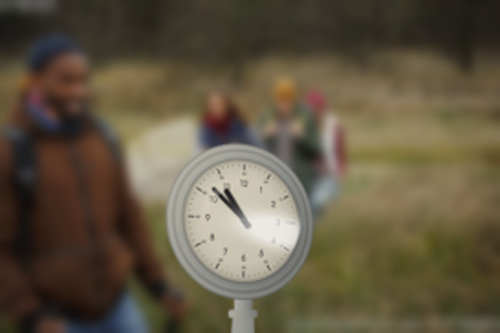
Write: 10:52
